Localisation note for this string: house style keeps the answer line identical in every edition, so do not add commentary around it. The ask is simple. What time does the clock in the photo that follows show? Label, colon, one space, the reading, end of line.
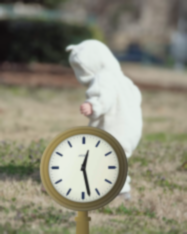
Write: 12:28
